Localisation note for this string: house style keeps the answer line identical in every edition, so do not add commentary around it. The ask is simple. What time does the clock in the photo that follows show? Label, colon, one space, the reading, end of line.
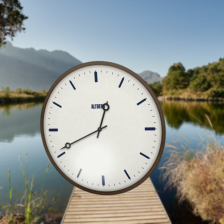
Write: 12:41
